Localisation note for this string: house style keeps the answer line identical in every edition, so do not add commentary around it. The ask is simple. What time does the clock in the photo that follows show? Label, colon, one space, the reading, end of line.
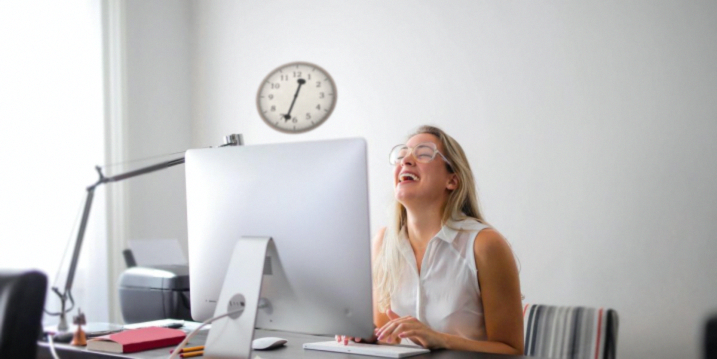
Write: 12:33
